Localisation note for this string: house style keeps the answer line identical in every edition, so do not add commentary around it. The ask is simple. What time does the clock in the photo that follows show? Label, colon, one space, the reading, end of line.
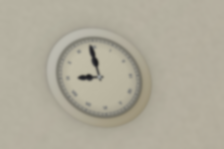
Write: 8:59
